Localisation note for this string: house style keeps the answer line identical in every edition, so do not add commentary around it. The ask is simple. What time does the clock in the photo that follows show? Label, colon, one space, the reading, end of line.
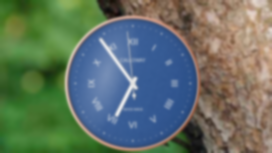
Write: 6:53:59
